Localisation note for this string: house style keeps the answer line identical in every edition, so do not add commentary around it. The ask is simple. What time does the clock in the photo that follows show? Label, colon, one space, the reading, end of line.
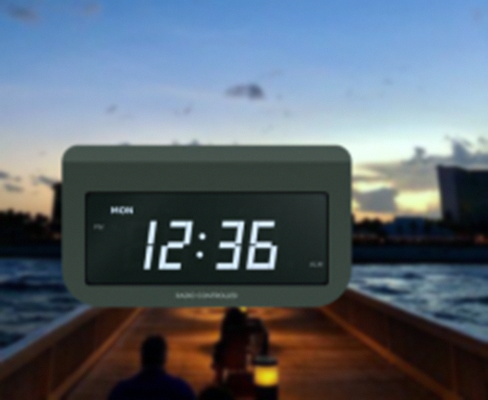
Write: 12:36
